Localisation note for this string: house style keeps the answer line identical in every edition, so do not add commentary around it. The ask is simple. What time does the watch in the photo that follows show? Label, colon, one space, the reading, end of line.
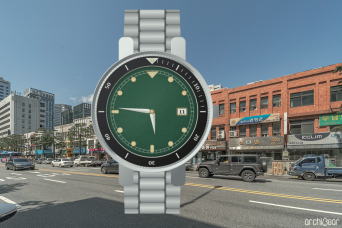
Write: 5:46
